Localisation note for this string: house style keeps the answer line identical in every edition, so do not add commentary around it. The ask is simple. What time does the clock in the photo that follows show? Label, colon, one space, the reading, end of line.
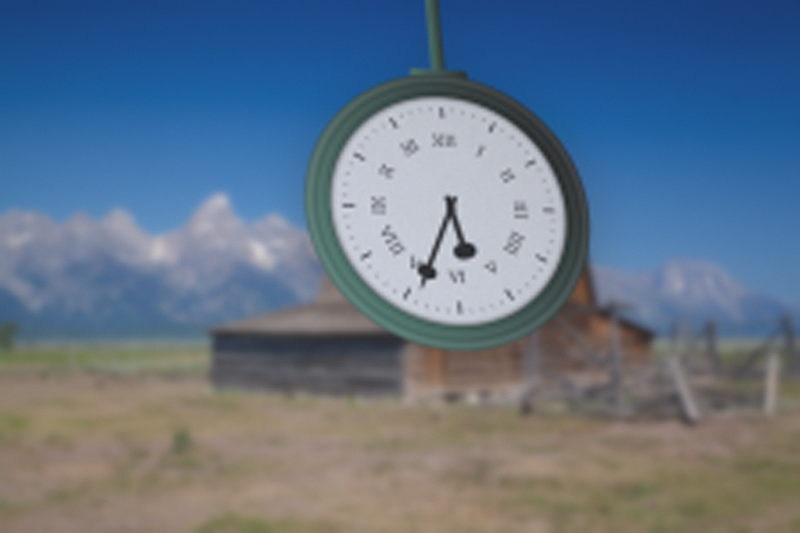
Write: 5:34
